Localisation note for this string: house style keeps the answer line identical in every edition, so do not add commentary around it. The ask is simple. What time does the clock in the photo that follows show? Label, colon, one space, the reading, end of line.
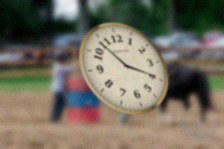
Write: 3:54
